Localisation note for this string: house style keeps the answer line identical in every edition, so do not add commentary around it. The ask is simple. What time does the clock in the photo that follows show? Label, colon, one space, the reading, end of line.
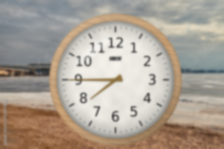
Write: 7:45
